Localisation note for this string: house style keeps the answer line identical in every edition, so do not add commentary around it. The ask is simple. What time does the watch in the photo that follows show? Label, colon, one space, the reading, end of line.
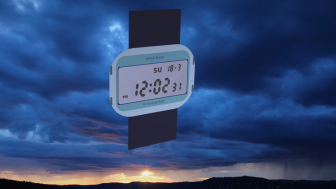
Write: 12:02:31
